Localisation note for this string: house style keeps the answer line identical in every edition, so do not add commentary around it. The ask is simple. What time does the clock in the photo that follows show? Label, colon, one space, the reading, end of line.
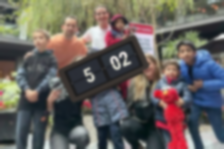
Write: 5:02
